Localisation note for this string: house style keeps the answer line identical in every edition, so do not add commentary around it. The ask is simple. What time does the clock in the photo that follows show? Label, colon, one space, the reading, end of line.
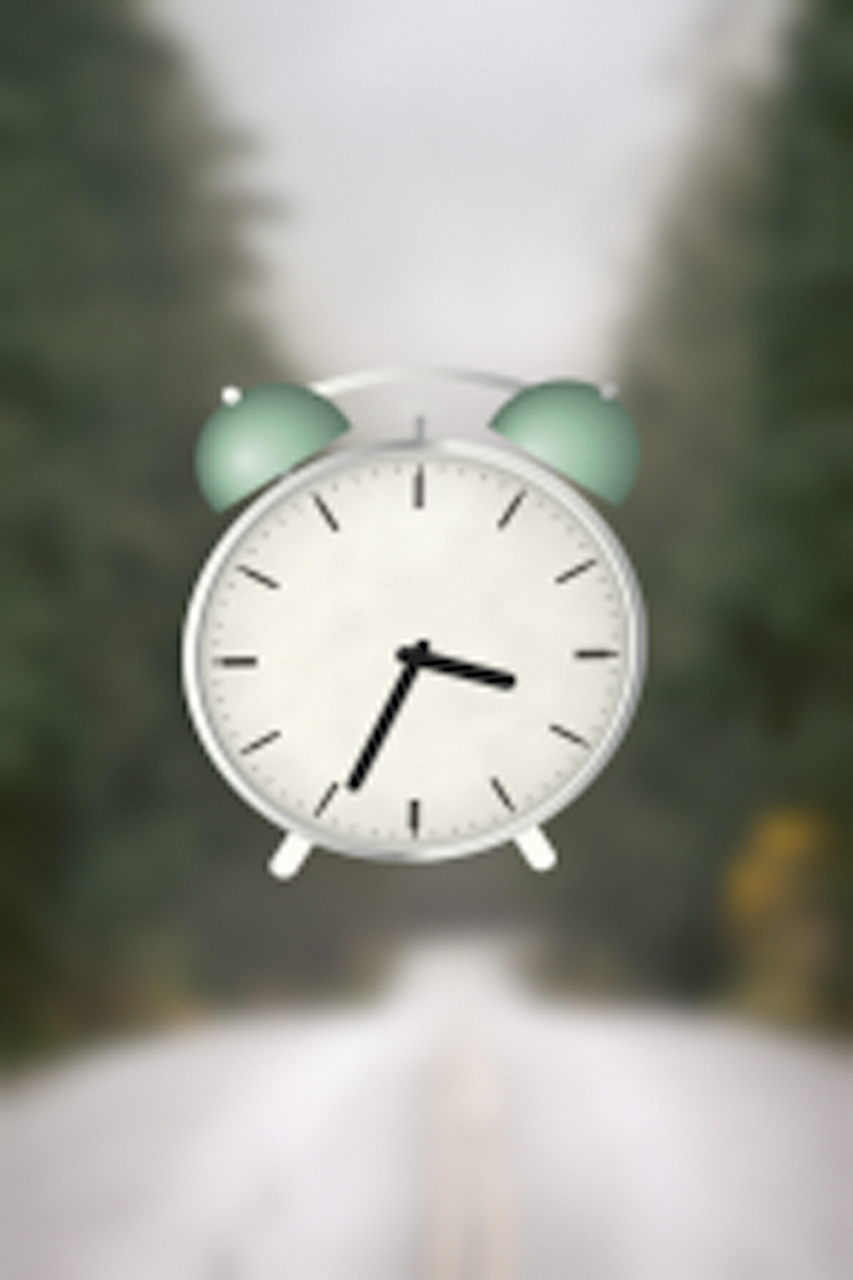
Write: 3:34
